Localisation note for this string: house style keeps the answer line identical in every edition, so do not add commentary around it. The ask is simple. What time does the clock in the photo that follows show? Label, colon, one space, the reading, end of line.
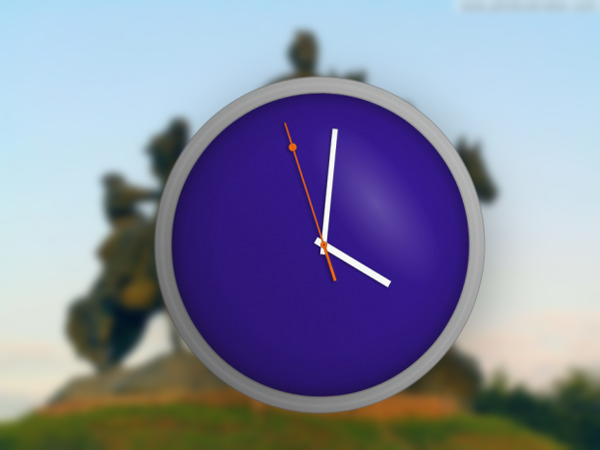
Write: 4:00:57
